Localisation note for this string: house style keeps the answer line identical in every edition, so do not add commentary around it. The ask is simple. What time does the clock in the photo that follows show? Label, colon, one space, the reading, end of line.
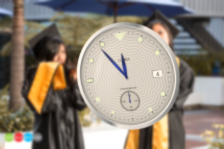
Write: 11:54
